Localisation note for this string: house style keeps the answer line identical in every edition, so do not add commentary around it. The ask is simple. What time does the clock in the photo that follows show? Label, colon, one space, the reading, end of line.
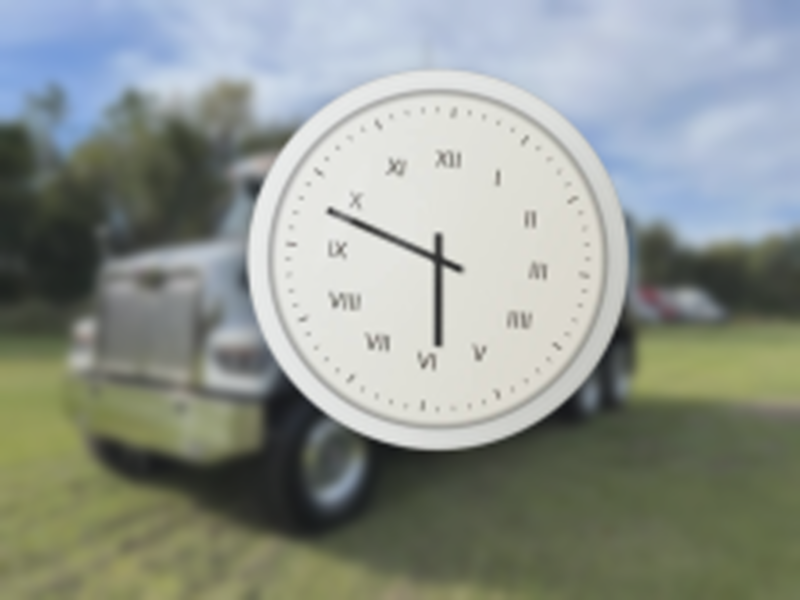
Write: 5:48
